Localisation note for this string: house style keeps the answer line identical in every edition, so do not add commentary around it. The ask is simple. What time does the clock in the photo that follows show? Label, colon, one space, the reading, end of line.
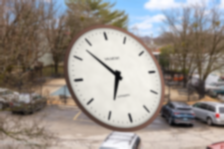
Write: 6:53
